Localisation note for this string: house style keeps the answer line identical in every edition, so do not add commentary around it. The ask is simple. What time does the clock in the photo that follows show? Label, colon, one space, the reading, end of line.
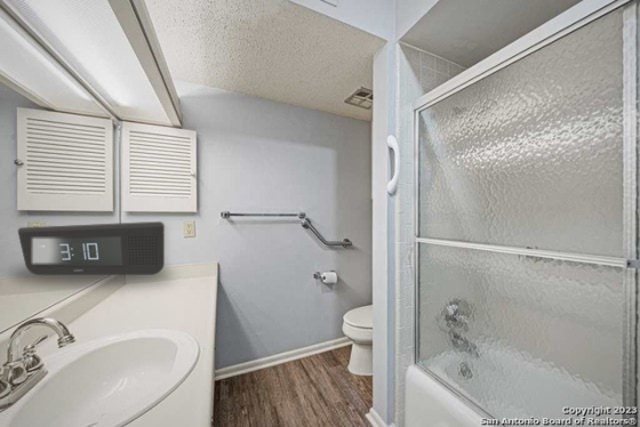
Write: 3:10
